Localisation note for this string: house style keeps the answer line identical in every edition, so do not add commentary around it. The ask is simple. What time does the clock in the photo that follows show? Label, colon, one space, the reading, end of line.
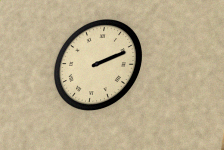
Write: 2:11
